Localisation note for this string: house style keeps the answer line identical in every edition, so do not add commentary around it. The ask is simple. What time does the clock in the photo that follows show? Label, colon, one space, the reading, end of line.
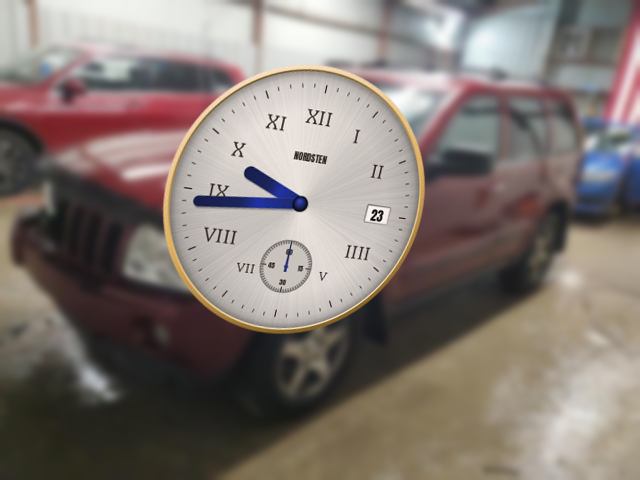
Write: 9:44
